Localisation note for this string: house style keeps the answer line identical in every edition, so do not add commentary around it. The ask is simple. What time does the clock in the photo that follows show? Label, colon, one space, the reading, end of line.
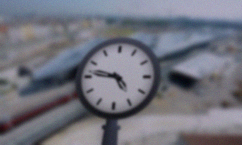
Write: 4:47
